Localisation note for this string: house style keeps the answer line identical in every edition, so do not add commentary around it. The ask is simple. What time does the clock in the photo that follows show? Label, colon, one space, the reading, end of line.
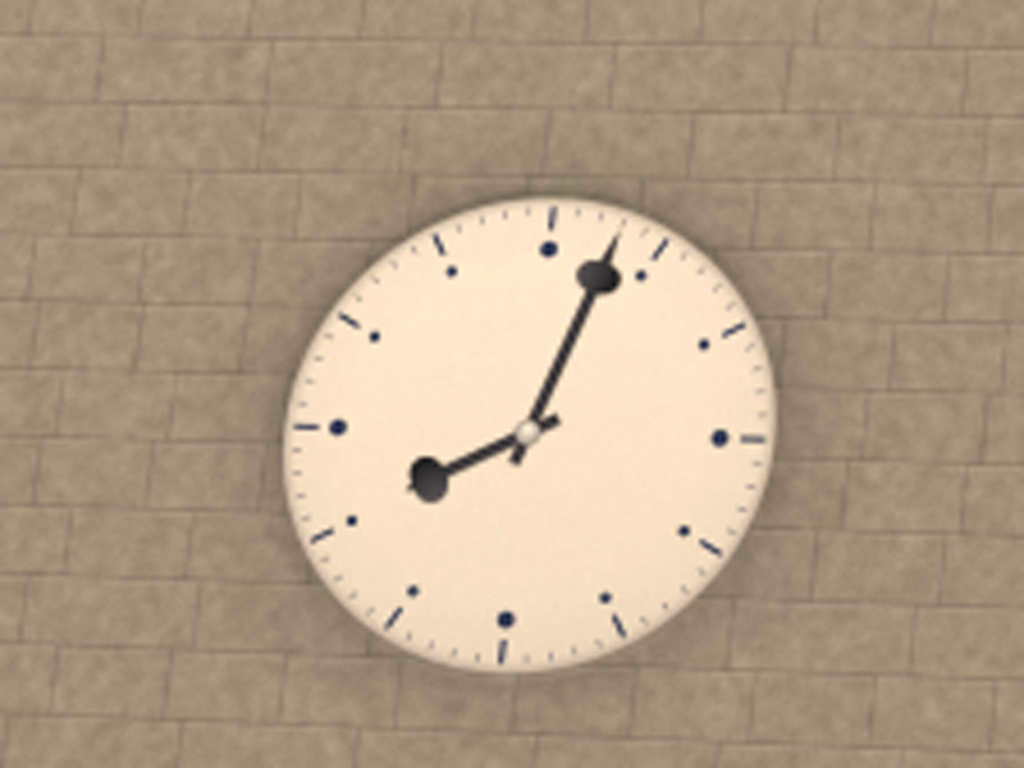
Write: 8:03
